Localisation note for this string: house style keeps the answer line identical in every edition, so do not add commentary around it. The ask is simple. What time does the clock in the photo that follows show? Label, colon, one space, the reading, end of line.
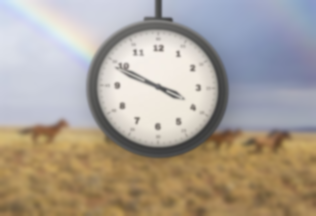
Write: 3:49
